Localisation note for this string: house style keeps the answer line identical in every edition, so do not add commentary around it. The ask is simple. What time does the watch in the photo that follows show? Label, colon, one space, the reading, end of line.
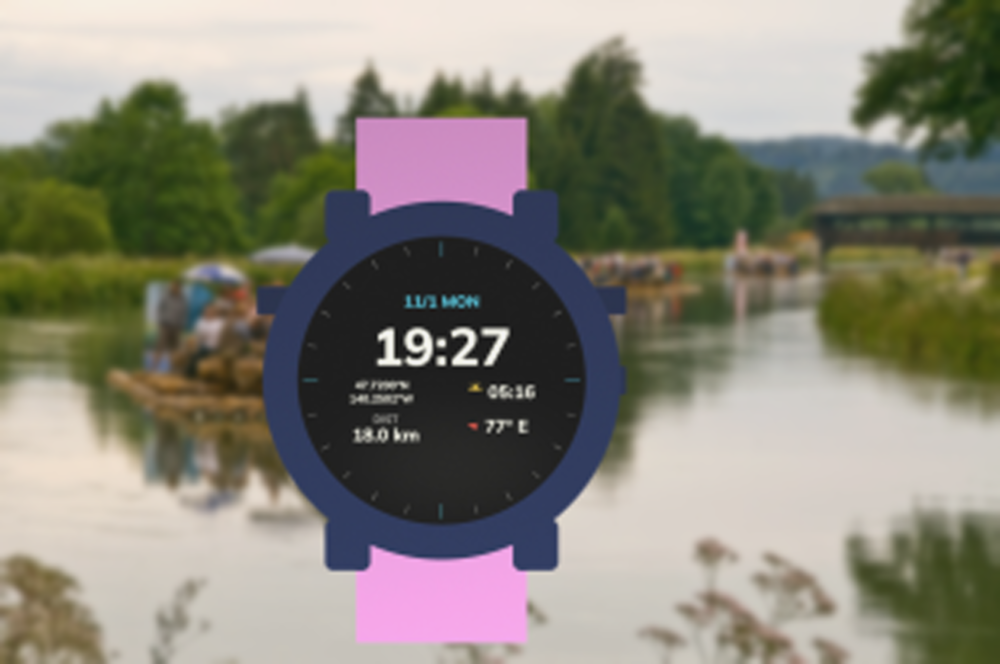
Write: 19:27
